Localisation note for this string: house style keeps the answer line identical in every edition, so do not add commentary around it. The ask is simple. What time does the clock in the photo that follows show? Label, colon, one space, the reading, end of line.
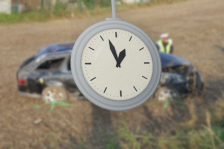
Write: 12:57
